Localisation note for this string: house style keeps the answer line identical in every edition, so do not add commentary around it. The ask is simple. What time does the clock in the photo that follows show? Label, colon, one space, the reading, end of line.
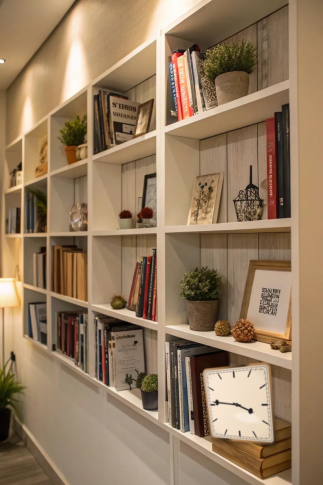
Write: 3:46
